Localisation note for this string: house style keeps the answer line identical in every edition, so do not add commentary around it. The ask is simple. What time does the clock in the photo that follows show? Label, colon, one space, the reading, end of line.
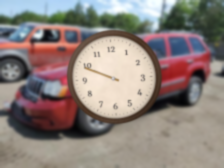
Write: 9:49
